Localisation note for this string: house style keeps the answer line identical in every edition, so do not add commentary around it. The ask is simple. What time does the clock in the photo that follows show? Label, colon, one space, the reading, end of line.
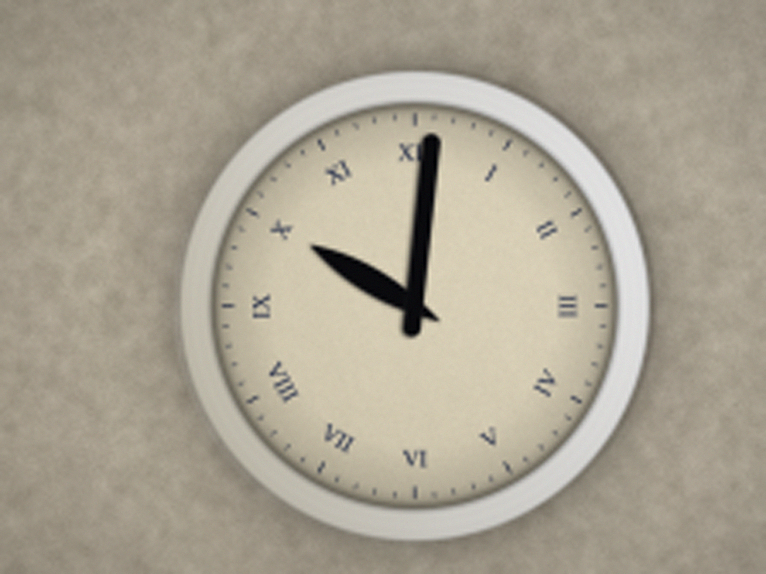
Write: 10:01
